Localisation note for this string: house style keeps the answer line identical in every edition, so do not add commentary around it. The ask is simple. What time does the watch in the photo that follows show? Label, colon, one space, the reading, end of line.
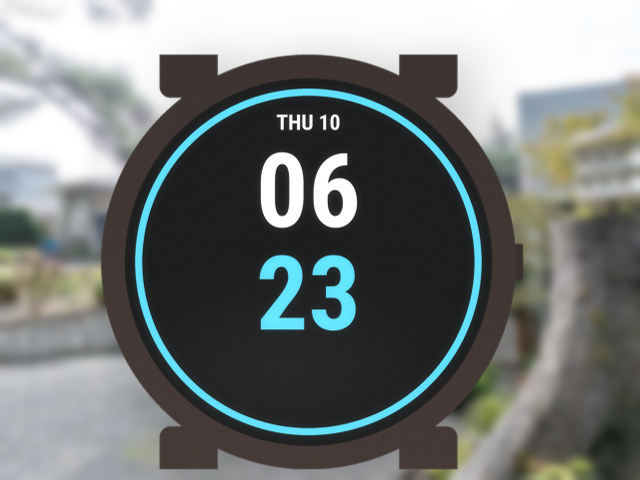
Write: 6:23
